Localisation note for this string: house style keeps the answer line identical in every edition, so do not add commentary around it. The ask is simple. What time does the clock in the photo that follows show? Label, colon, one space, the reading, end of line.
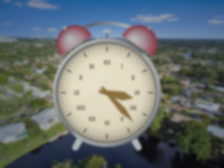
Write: 3:23
